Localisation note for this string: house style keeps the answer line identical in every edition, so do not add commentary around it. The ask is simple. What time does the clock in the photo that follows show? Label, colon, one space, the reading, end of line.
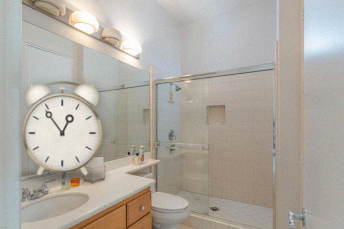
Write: 12:54
